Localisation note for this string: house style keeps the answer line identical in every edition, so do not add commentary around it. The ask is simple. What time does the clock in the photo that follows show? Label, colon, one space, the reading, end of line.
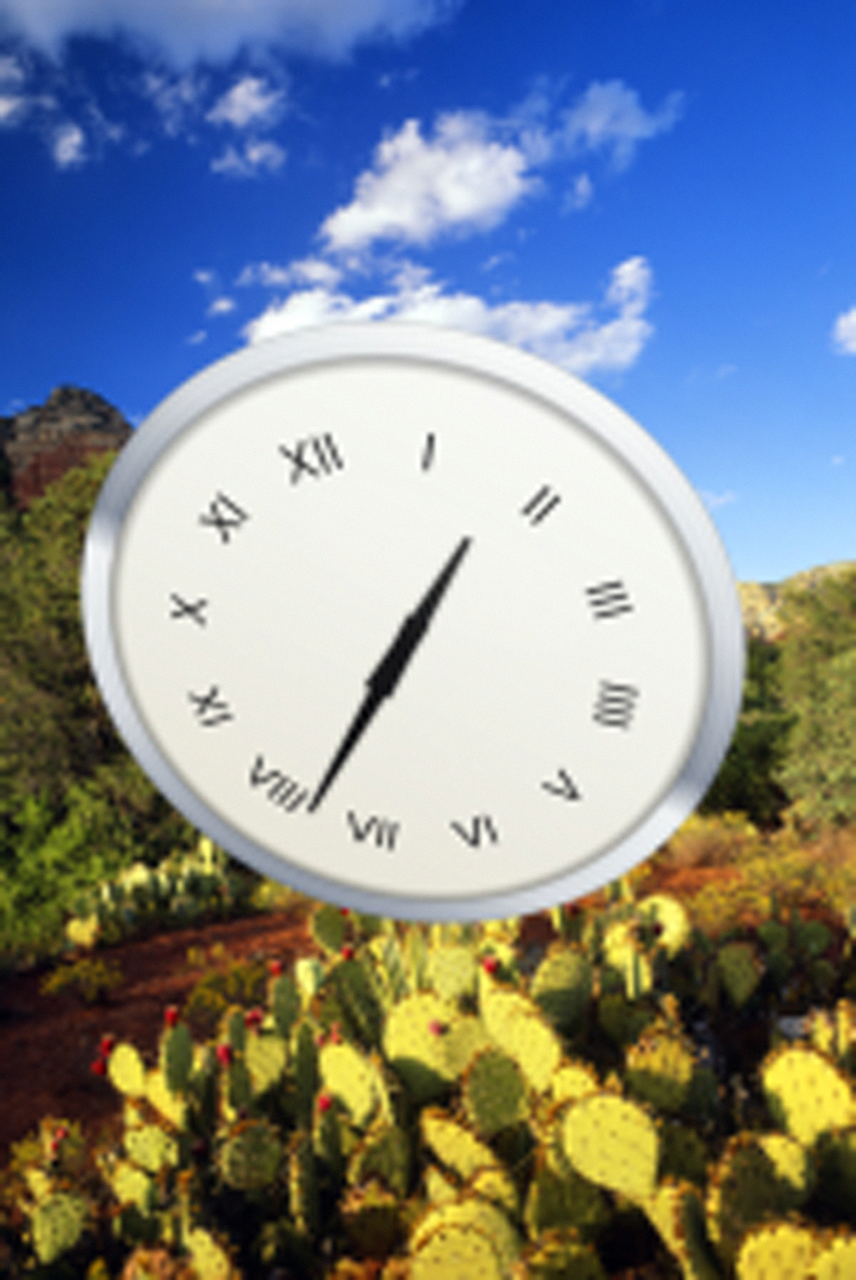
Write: 1:38
